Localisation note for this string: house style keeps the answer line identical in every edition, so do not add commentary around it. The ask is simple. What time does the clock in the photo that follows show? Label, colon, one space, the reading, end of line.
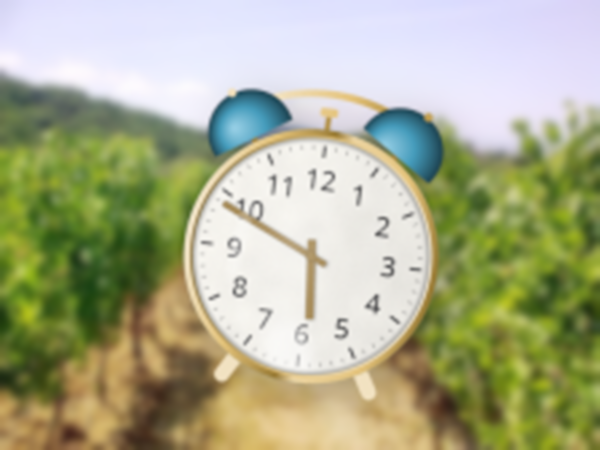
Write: 5:49
